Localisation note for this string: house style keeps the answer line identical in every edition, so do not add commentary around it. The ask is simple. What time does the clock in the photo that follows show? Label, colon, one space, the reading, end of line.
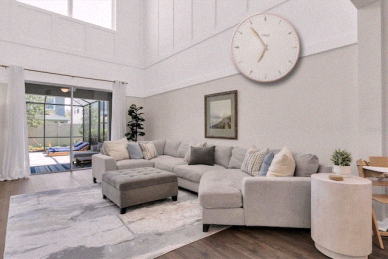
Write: 6:54
